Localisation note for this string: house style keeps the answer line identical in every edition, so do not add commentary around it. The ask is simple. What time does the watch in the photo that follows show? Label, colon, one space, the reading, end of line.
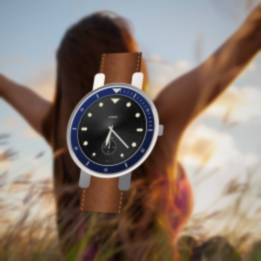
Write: 6:22
